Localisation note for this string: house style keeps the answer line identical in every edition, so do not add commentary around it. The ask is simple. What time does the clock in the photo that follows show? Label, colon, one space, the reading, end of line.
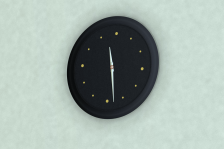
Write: 11:28
